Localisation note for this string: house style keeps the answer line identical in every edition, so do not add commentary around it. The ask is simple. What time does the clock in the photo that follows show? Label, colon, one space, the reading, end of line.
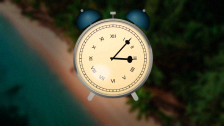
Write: 3:07
